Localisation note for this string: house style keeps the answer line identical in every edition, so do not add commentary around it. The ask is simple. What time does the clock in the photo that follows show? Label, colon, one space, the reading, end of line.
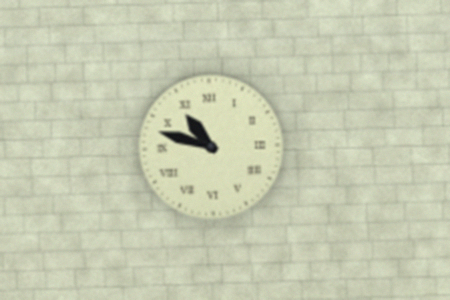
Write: 10:48
